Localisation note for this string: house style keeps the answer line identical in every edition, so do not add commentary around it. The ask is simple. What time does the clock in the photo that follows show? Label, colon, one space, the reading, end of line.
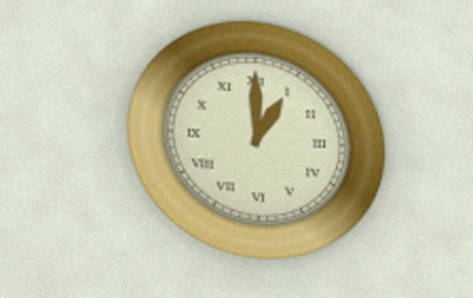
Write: 1:00
